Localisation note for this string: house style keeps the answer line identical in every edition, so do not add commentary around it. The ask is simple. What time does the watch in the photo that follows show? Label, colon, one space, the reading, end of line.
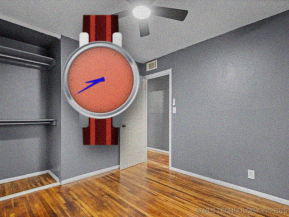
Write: 8:40
